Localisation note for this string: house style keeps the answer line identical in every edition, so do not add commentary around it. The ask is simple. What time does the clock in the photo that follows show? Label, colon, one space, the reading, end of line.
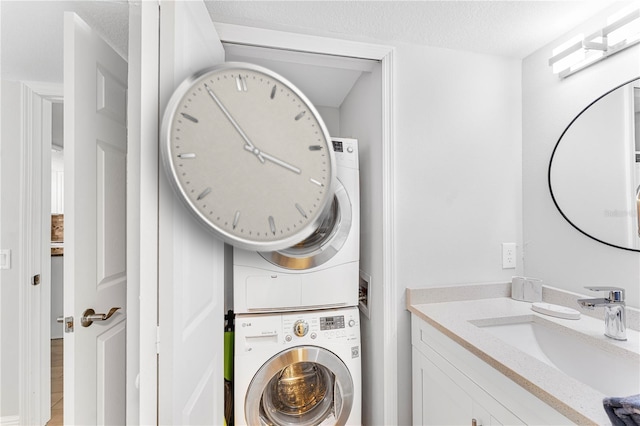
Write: 3:55
